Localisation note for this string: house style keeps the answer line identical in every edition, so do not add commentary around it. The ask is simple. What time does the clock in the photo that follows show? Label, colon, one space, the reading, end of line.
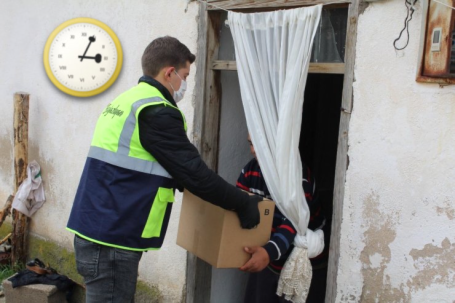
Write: 3:04
